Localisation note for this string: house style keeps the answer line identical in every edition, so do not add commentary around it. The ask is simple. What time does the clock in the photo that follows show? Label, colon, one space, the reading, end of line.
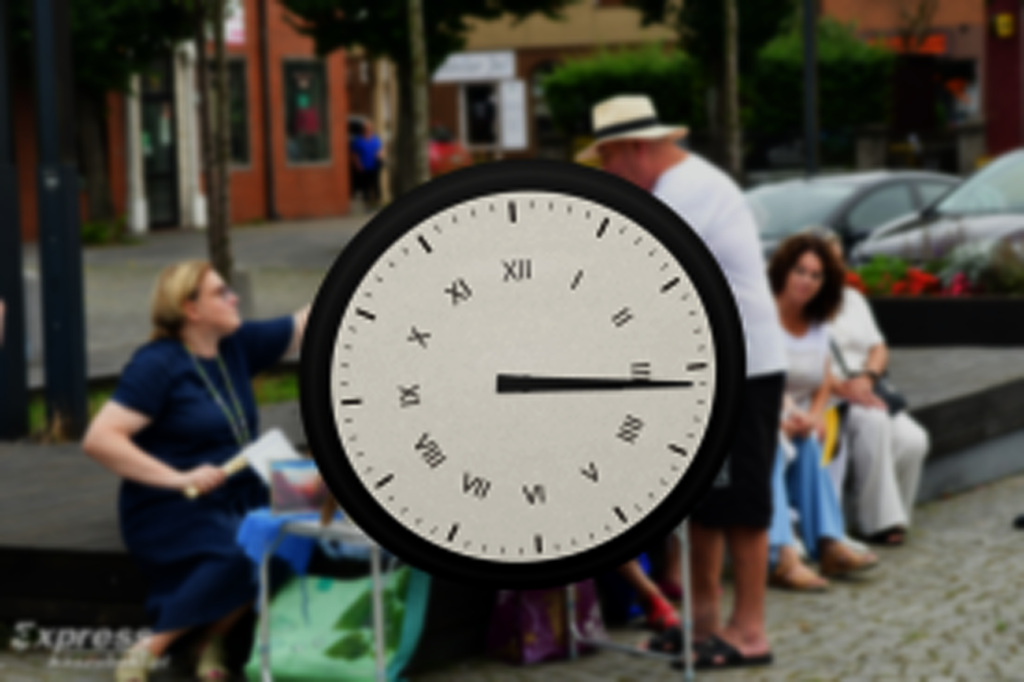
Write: 3:16
